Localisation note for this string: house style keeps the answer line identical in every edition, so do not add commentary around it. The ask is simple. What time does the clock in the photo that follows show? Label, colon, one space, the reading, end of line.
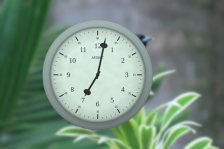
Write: 7:02
